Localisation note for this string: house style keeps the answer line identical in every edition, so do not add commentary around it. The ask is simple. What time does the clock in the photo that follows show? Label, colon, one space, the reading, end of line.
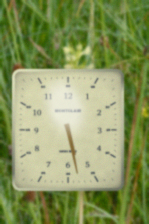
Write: 5:28
